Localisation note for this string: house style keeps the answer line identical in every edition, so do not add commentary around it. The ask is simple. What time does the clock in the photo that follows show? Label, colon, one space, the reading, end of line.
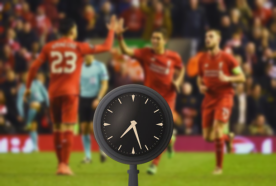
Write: 7:27
